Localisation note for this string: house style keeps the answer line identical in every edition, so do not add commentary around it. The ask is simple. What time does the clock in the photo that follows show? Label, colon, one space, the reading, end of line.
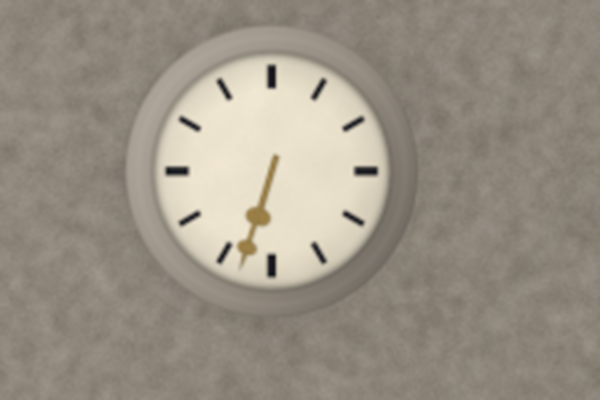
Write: 6:33
